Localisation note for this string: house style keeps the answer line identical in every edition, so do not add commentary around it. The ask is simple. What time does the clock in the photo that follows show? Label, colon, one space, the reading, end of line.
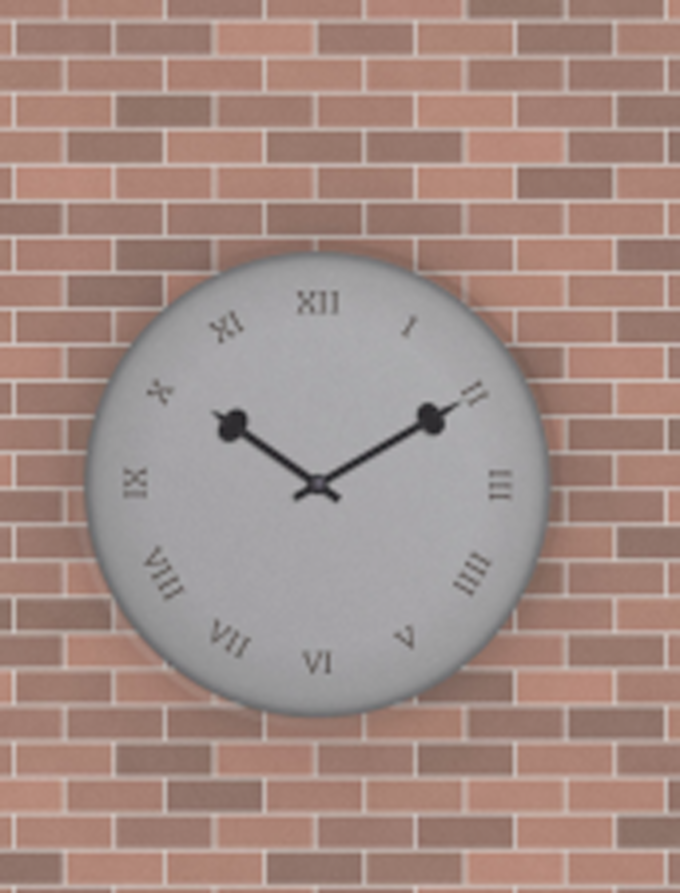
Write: 10:10
